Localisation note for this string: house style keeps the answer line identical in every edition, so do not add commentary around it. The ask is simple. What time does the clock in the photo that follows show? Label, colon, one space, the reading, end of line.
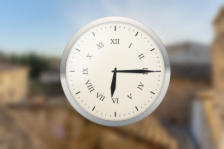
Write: 6:15
